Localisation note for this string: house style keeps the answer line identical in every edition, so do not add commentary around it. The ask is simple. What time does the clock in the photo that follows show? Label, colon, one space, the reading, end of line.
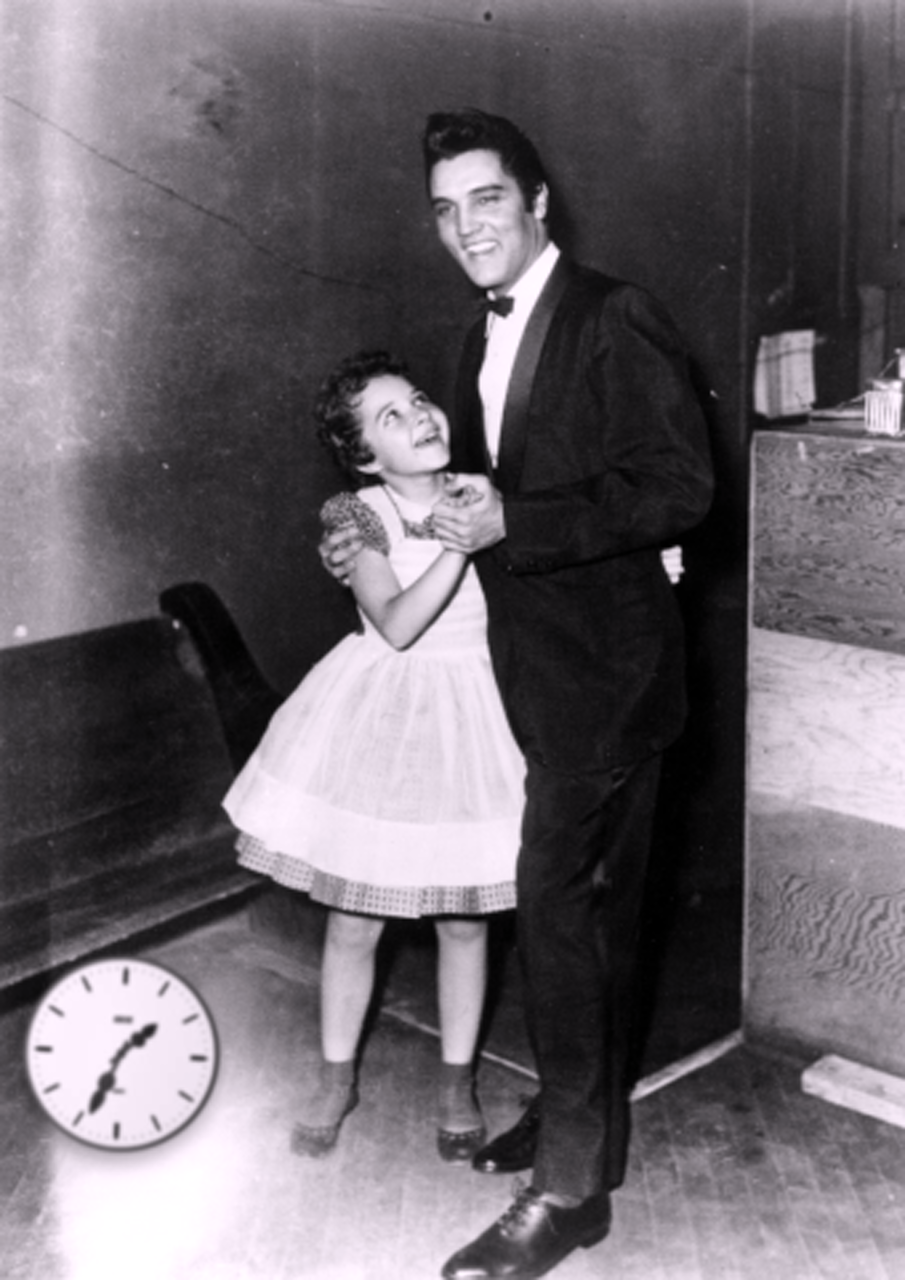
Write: 1:34
